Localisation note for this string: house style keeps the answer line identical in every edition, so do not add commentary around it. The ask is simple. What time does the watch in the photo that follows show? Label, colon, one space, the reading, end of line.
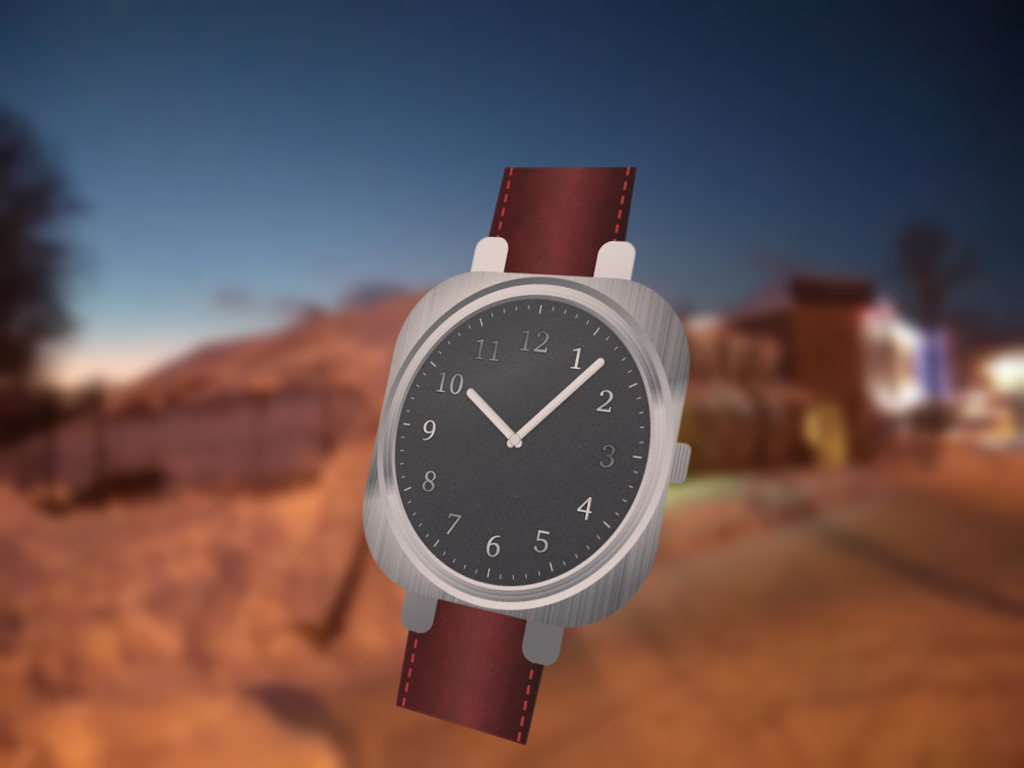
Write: 10:07
